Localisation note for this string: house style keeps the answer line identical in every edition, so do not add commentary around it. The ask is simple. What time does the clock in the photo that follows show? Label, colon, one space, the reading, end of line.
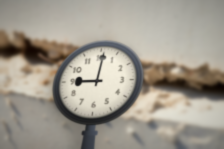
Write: 9:01
